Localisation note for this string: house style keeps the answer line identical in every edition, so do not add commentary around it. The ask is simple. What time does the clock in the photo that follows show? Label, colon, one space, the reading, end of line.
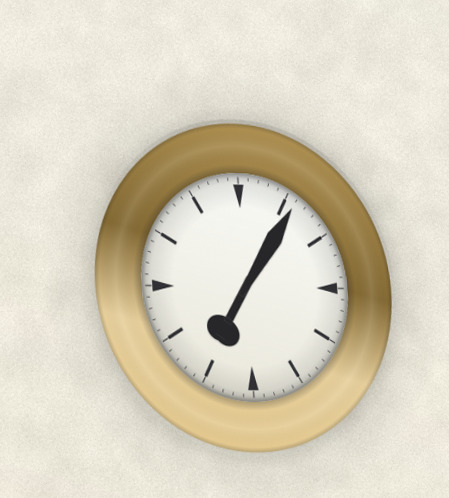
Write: 7:06
